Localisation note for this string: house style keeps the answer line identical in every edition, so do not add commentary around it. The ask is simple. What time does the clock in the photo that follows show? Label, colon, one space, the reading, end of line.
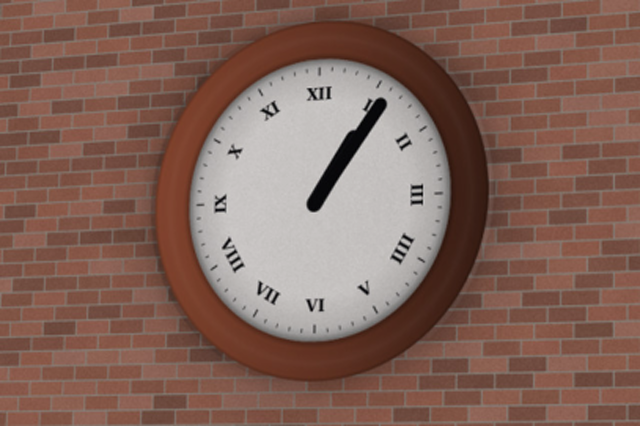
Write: 1:06
